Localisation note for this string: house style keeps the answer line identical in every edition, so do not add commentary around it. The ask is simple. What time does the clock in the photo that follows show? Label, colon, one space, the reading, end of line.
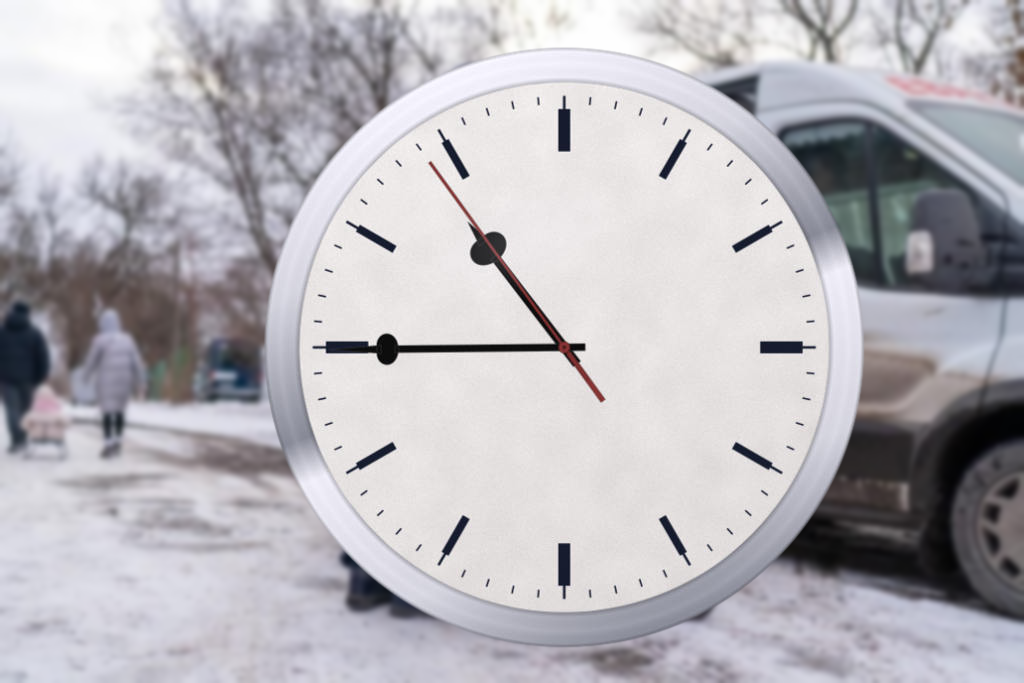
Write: 10:44:54
